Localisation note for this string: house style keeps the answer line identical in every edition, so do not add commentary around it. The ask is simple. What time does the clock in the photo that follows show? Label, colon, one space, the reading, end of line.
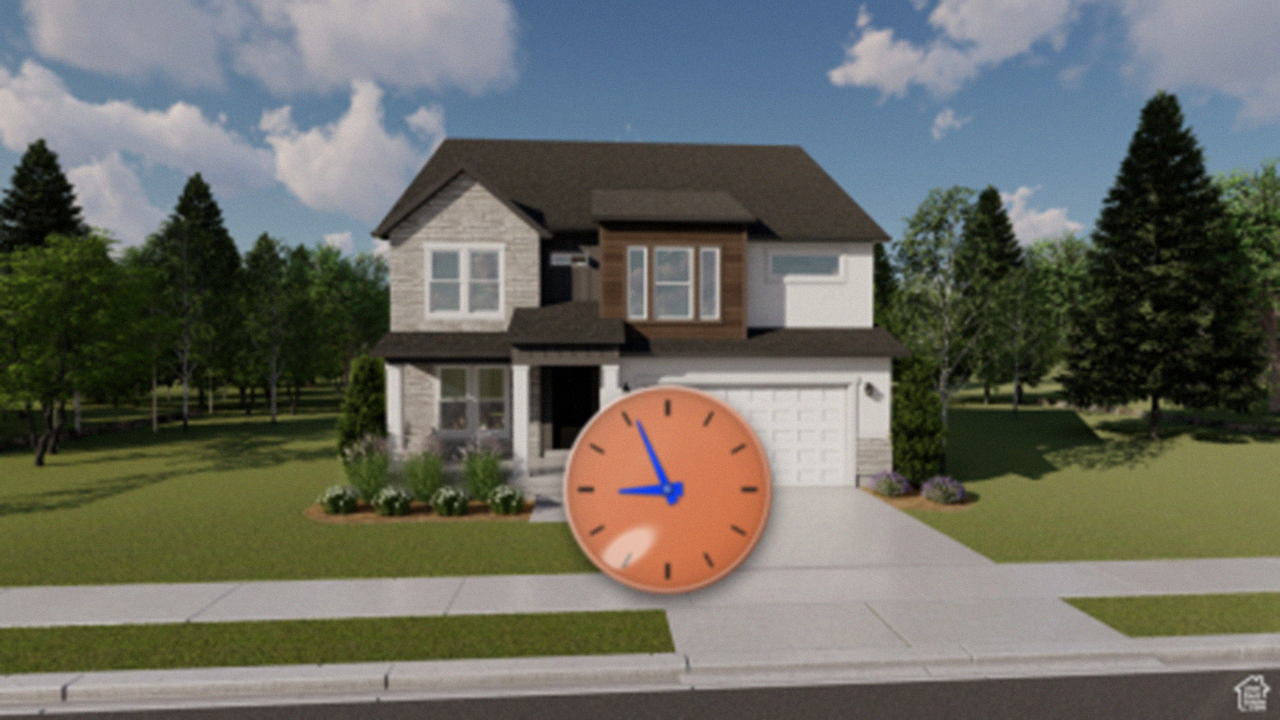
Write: 8:56
